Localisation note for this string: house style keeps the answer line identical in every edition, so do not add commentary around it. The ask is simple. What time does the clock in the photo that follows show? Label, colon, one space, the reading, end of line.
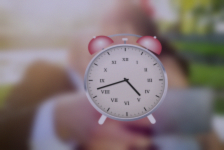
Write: 4:42
